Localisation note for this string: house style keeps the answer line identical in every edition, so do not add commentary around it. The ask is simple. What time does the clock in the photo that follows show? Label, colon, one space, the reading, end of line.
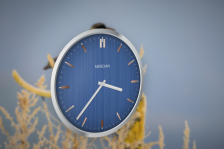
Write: 3:37
